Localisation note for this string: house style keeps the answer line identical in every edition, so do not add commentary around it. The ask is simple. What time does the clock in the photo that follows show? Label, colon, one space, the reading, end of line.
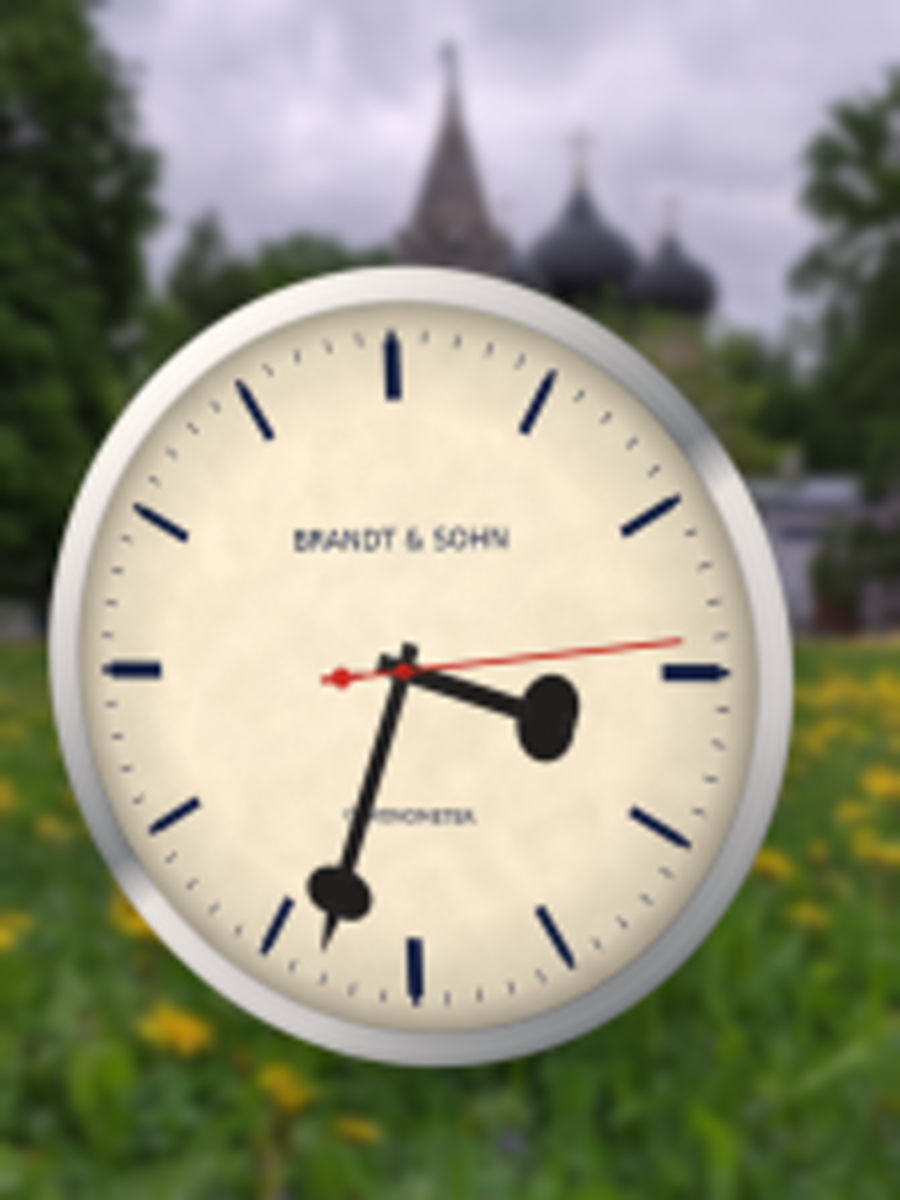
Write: 3:33:14
